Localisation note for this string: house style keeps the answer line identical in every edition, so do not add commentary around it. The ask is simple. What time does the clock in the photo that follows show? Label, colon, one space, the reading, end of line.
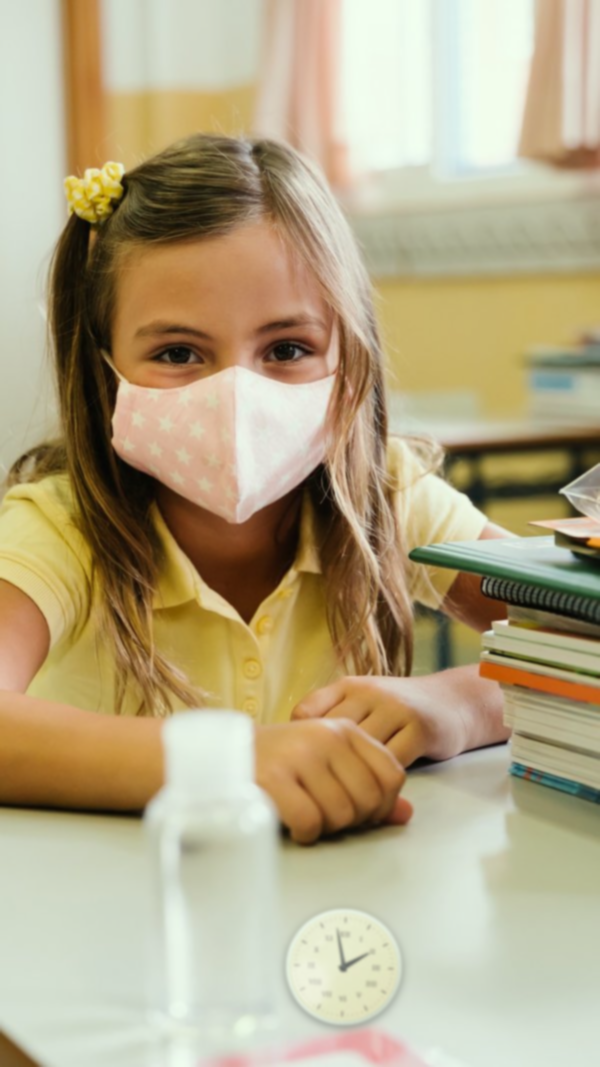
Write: 1:58
